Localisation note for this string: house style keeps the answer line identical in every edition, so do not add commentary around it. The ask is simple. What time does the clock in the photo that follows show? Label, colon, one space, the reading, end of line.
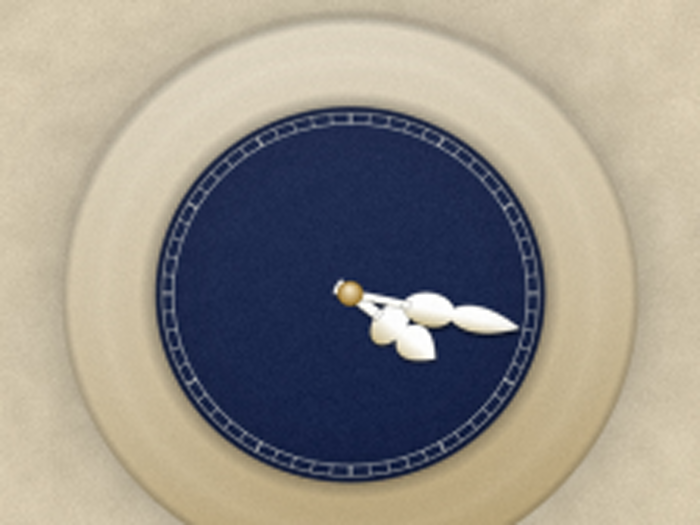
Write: 4:17
